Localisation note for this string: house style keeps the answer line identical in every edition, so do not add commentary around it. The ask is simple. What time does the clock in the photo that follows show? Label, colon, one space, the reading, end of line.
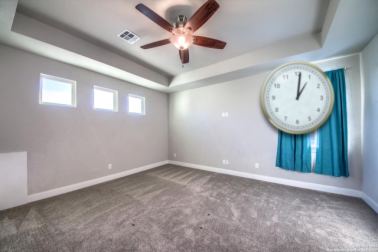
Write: 1:01
